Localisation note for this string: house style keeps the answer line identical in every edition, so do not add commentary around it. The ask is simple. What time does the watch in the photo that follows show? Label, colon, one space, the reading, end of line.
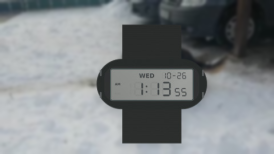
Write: 1:13:55
